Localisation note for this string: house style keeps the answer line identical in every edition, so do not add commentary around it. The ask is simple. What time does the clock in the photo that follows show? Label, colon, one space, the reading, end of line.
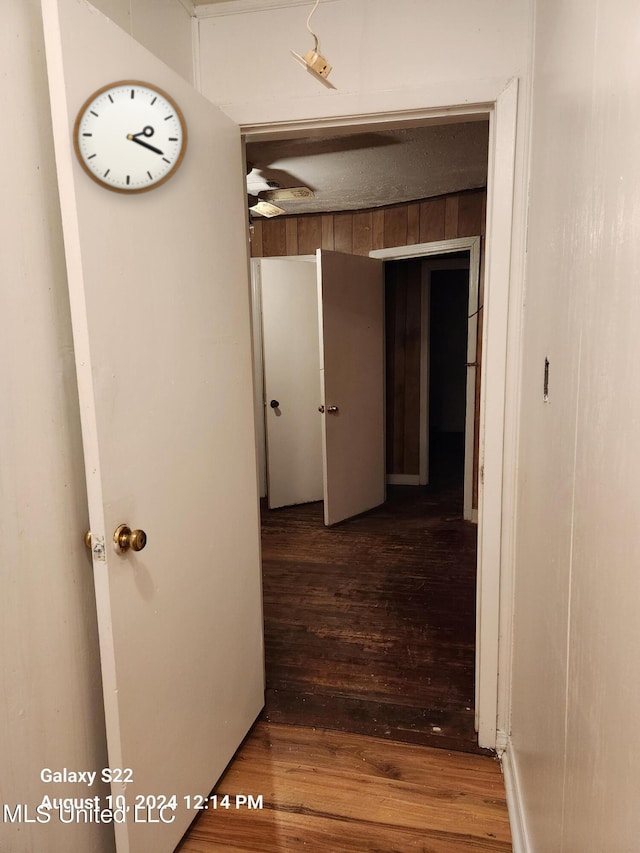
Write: 2:19
